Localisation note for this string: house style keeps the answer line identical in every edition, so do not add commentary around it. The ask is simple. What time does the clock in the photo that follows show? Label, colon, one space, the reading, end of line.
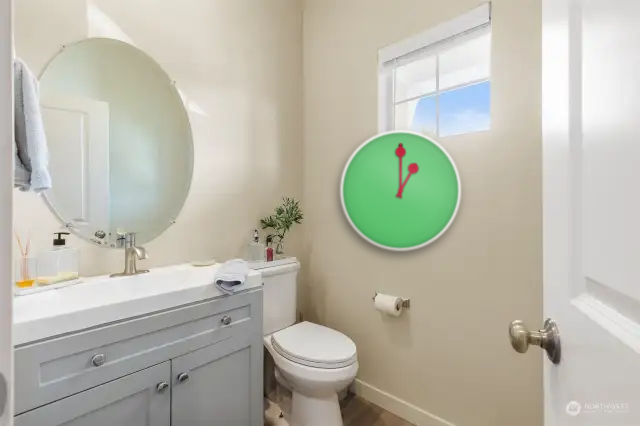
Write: 1:00
